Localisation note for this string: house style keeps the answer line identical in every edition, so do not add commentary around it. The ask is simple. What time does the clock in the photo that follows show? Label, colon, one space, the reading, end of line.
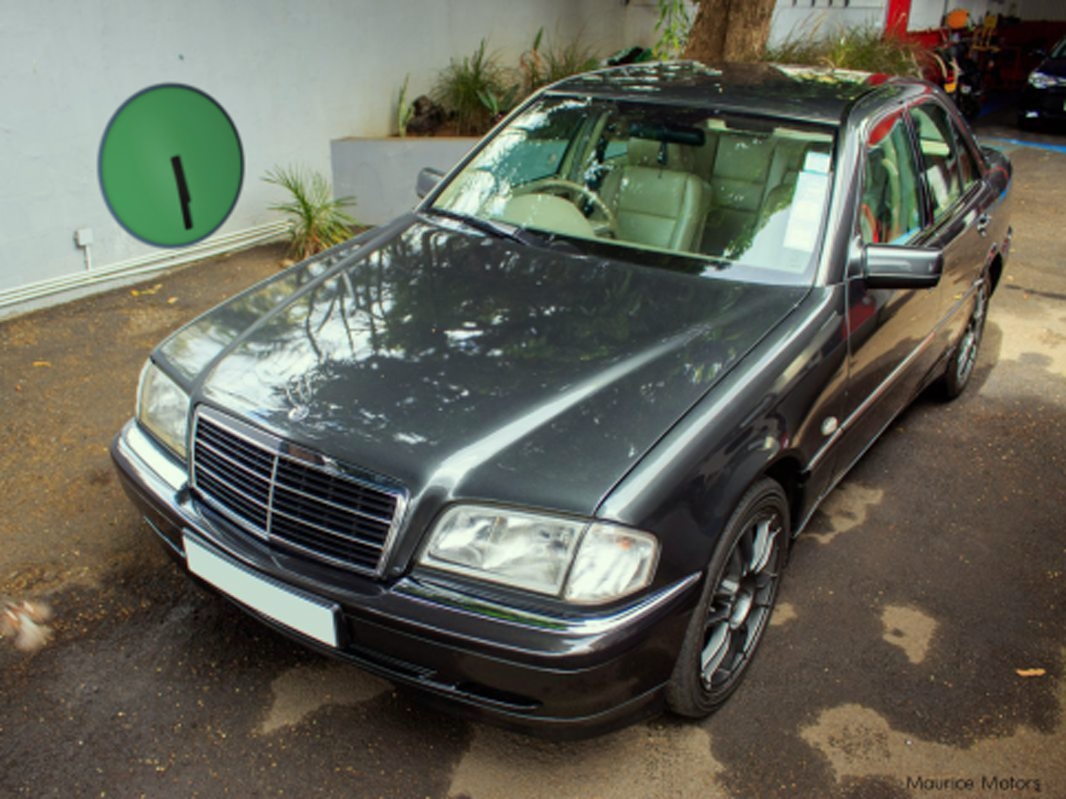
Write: 5:28
